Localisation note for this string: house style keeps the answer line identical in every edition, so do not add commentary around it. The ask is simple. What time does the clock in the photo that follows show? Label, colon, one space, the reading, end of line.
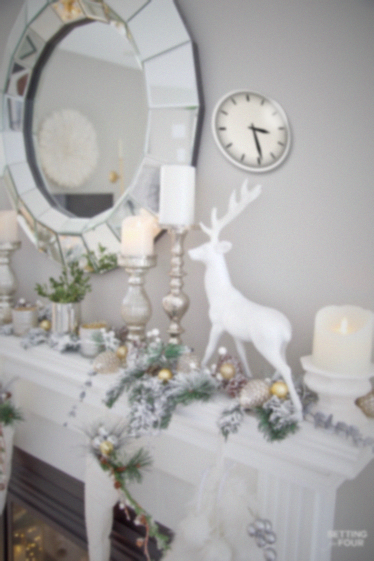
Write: 3:29
